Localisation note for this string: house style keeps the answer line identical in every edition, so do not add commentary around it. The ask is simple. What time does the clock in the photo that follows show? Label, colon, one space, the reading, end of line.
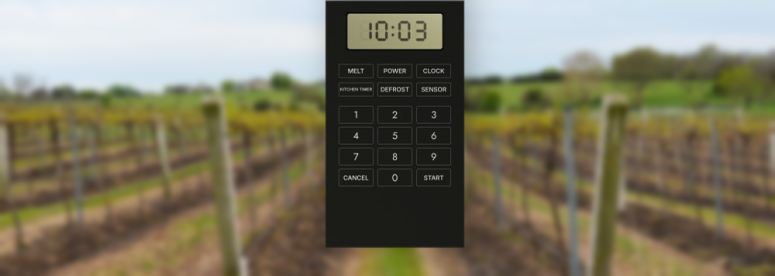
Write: 10:03
